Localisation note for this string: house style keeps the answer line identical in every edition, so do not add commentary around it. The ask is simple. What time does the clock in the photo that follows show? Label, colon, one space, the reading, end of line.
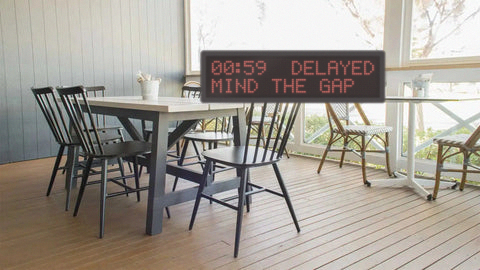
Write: 0:59
